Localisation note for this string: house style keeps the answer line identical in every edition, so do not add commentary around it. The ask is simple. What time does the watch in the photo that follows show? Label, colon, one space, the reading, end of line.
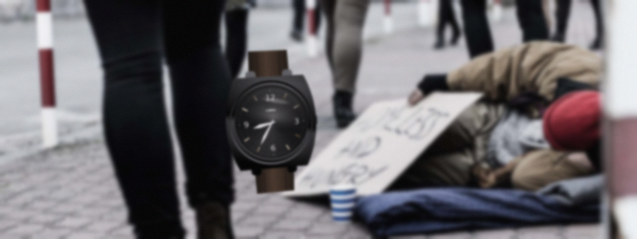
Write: 8:35
